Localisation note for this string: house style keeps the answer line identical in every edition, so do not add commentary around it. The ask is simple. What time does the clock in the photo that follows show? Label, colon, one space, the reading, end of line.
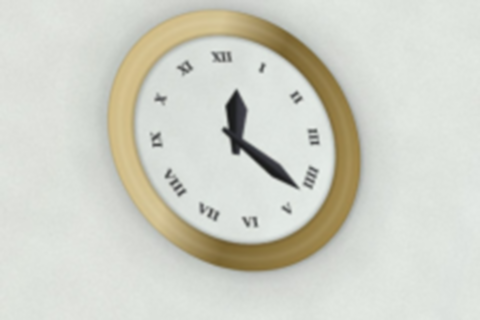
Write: 12:22
